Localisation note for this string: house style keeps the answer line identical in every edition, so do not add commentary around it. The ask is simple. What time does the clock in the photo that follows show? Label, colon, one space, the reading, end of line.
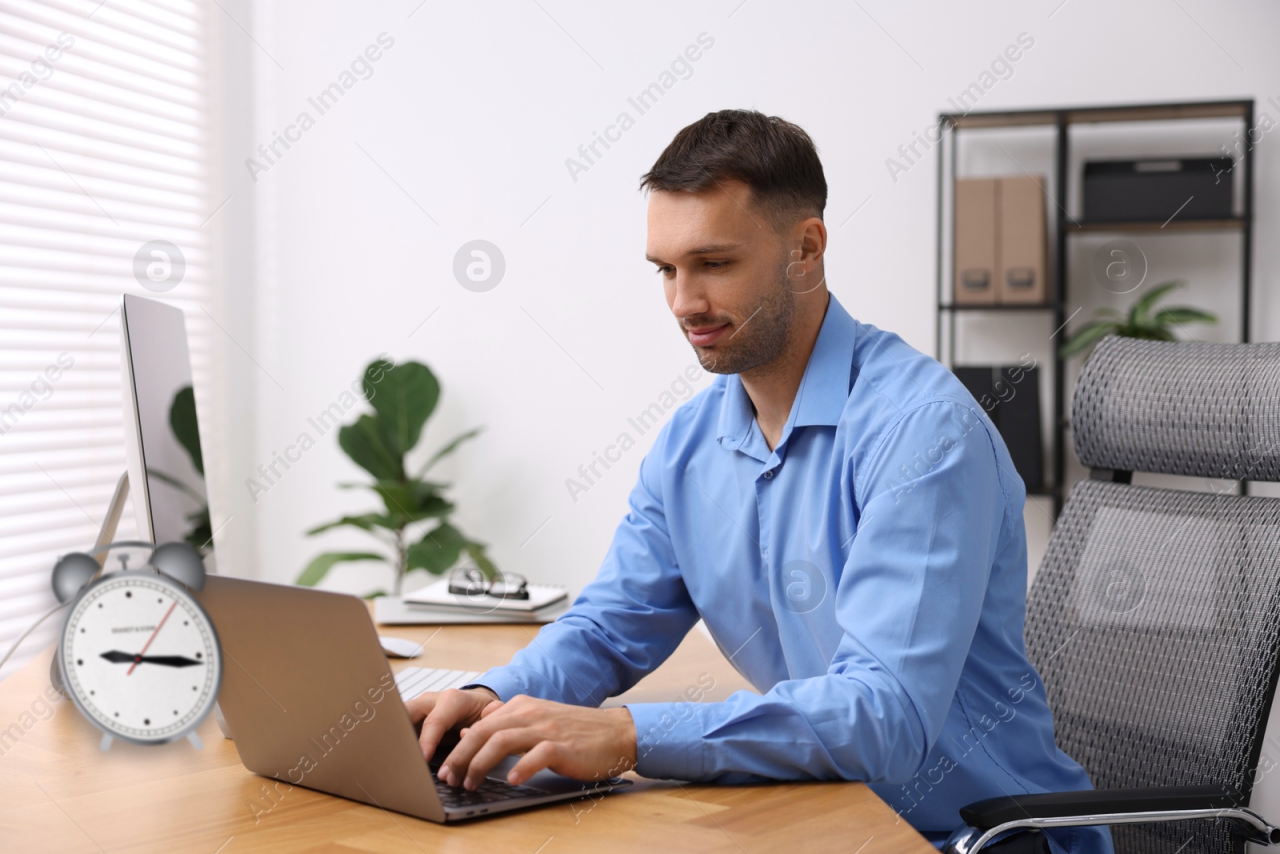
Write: 9:16:07
